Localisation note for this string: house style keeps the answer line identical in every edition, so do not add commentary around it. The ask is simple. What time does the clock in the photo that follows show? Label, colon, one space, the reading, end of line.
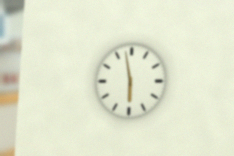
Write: 5:58
